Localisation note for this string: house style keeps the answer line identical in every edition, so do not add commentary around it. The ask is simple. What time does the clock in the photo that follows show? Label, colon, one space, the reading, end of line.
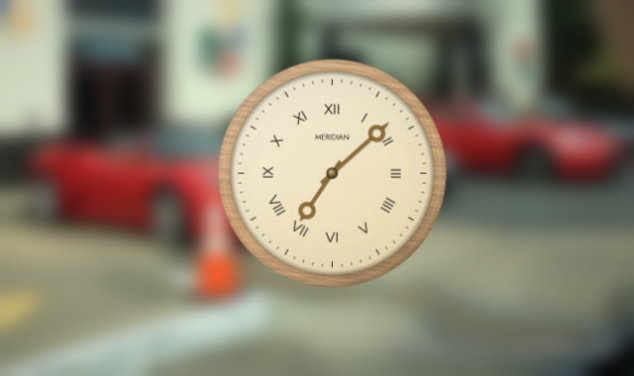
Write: 7:08
